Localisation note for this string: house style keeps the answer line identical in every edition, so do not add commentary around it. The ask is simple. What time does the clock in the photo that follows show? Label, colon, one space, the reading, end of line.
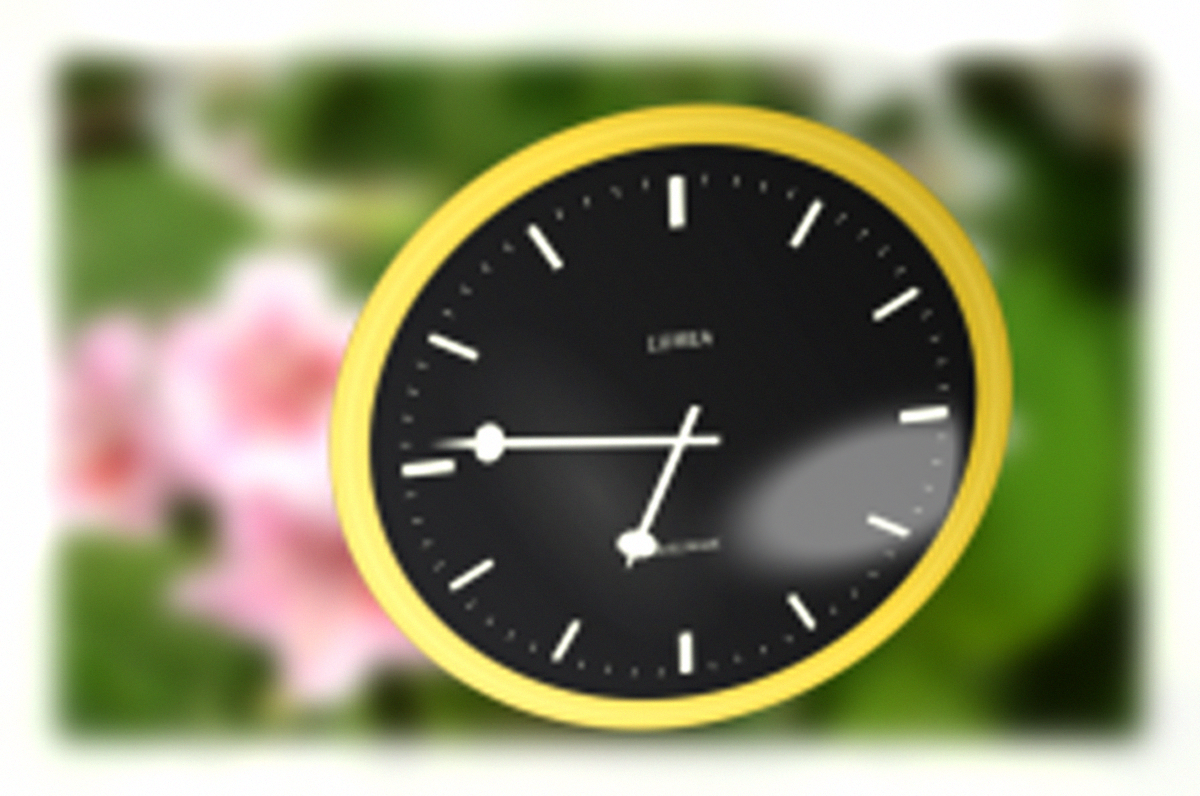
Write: 6:46
